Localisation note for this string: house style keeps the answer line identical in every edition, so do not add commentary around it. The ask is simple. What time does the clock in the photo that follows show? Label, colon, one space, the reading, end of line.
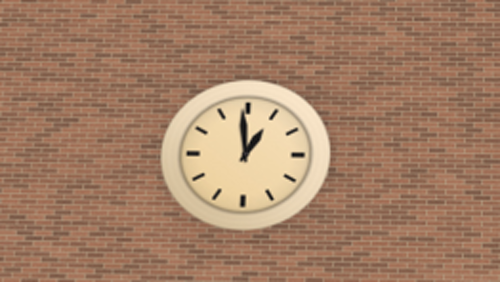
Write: 12:59
